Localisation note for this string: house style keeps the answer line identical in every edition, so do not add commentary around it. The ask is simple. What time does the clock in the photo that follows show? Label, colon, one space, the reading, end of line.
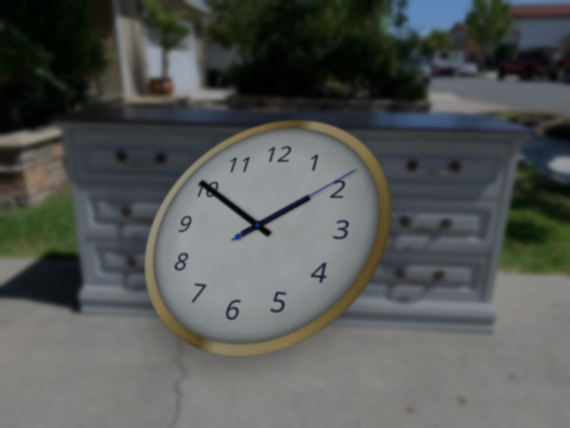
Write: 1:50:09
